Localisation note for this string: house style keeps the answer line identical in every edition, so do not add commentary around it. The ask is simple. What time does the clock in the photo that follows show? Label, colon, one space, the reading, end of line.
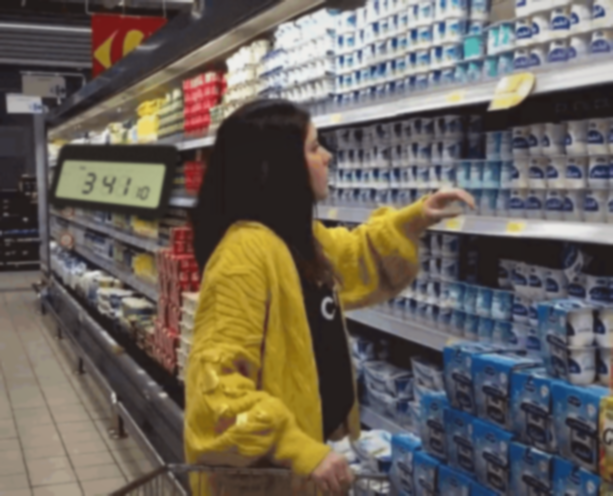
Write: 3:41
